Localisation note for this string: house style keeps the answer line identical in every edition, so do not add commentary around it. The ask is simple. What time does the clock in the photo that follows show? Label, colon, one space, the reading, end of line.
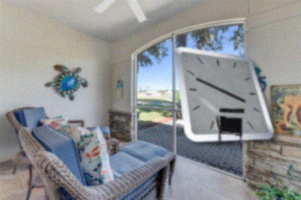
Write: 3:49
